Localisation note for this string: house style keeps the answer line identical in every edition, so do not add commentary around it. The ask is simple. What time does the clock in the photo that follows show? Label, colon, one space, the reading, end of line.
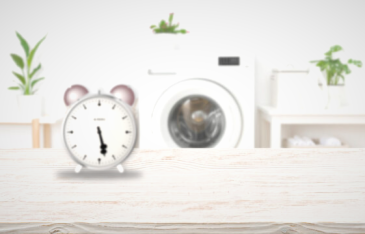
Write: 5:28
